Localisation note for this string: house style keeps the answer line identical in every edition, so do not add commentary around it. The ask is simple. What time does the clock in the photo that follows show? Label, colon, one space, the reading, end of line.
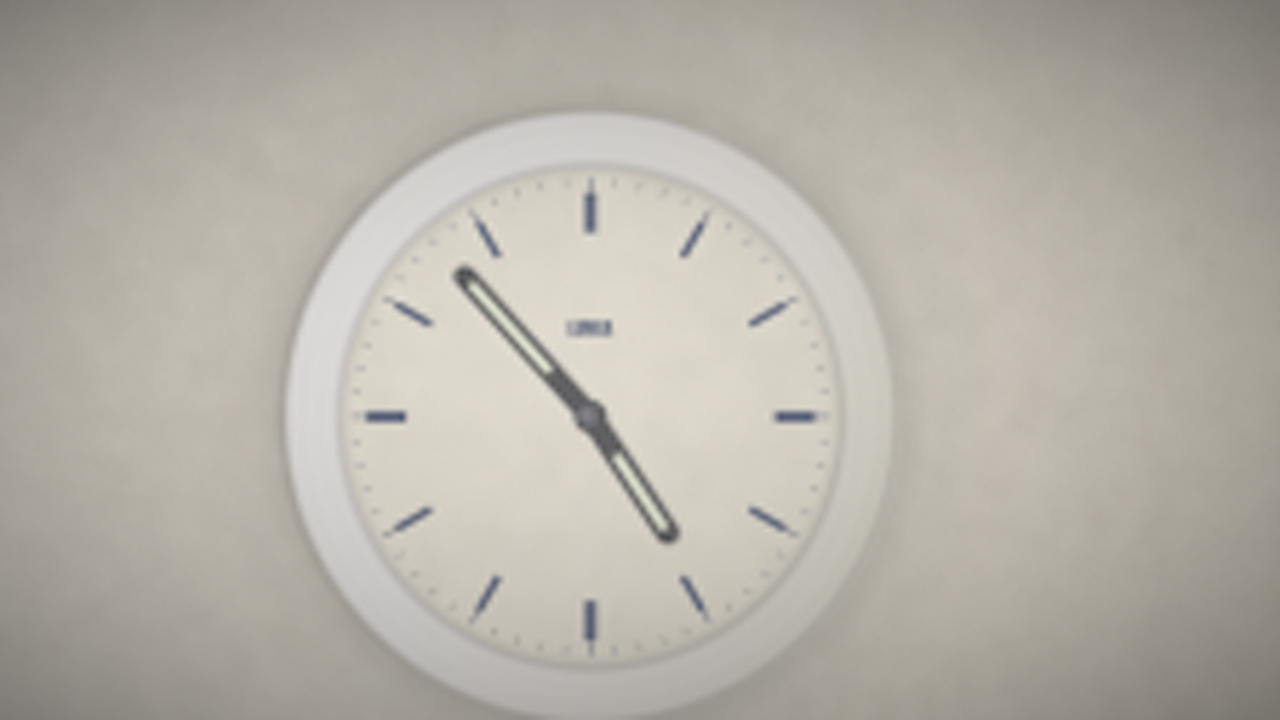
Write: 4:53
